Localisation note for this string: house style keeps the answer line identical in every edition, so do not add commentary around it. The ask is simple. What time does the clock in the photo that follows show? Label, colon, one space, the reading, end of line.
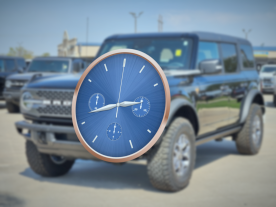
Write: 2:42
